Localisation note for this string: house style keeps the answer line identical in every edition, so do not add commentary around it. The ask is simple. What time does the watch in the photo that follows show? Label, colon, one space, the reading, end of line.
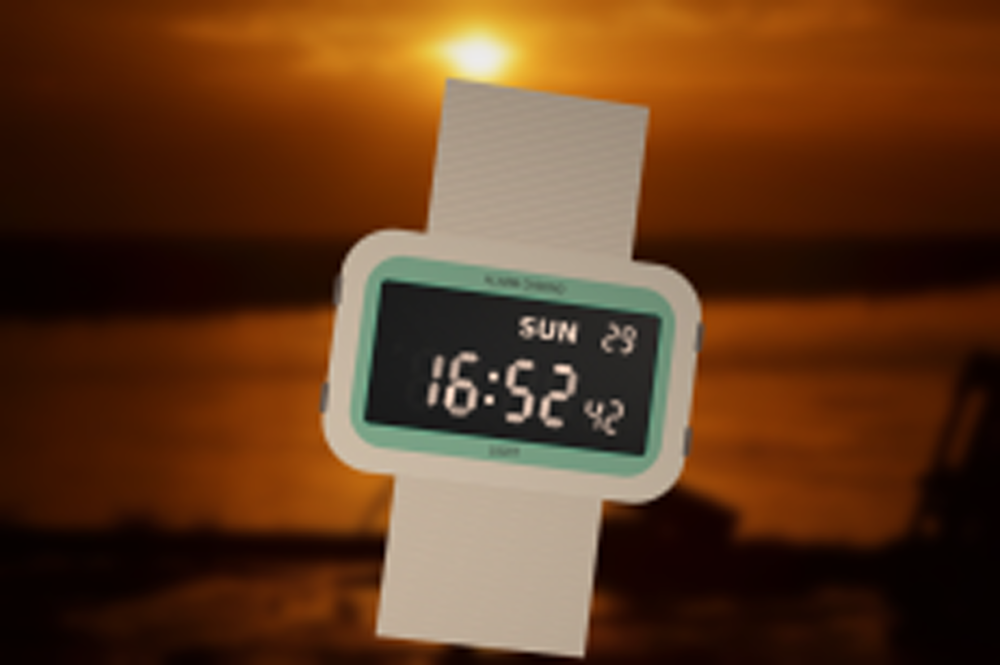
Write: 16:52:42
